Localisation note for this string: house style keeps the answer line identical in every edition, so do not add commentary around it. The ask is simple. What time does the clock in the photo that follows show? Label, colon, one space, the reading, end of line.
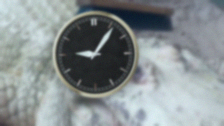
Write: 9:06
